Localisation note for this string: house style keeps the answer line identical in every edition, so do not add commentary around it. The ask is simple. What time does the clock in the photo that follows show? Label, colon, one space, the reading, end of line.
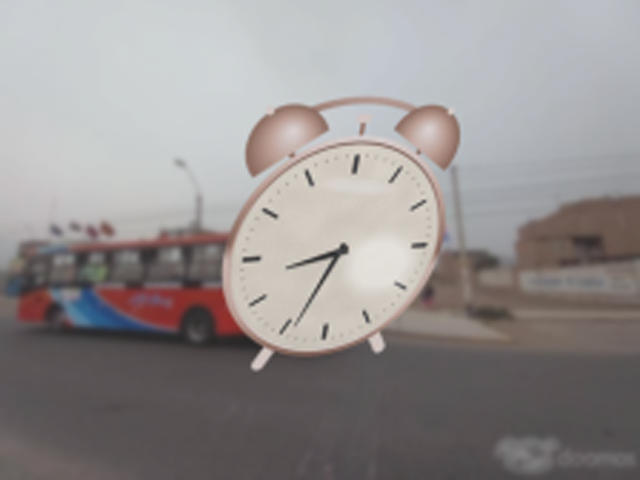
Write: 8:34
